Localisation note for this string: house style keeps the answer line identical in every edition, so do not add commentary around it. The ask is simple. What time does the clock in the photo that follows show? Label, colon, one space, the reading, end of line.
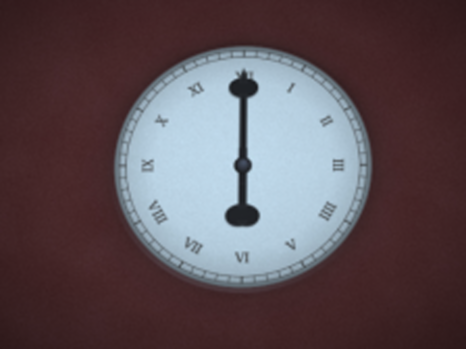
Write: 6:00
